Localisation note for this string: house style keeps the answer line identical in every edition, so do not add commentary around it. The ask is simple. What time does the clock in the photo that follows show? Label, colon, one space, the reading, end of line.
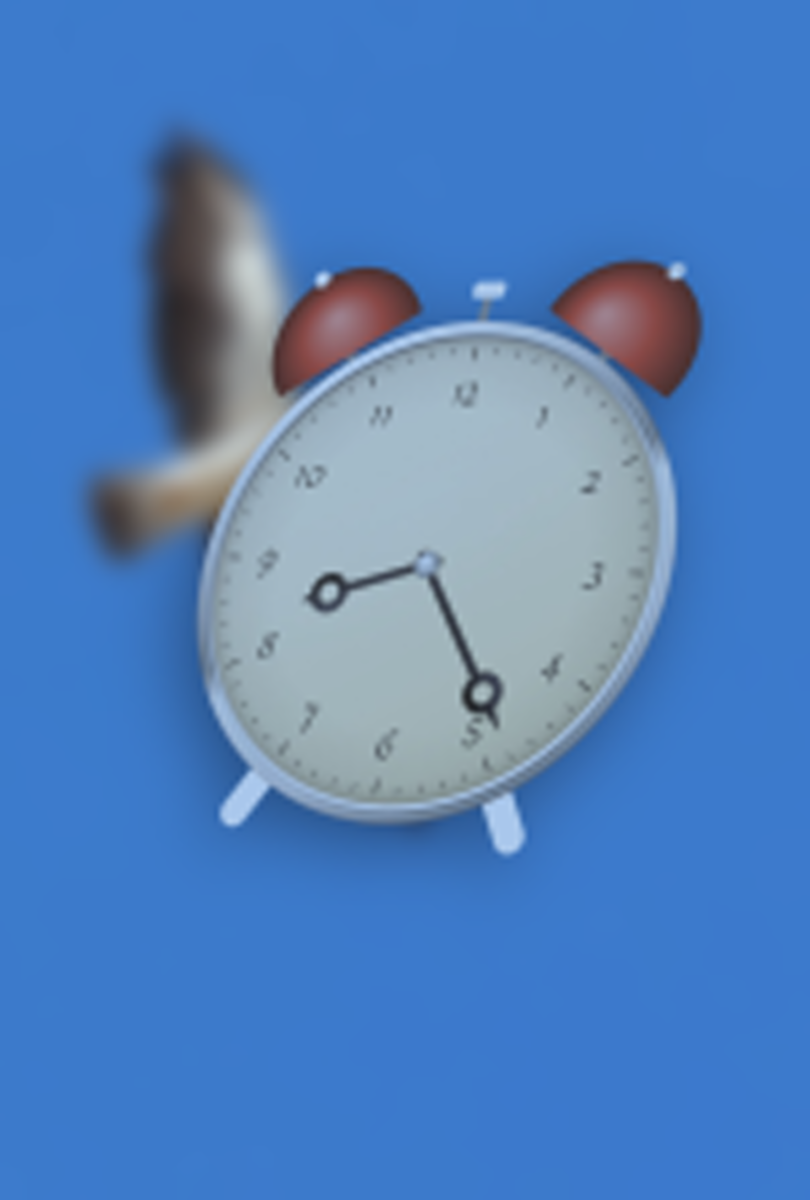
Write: 8:24
